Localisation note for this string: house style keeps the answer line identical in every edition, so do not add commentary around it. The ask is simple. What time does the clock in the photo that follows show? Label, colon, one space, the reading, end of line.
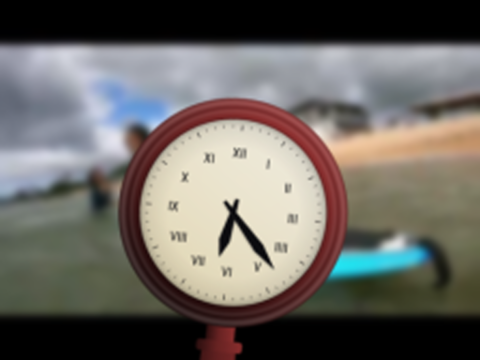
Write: 6:23
